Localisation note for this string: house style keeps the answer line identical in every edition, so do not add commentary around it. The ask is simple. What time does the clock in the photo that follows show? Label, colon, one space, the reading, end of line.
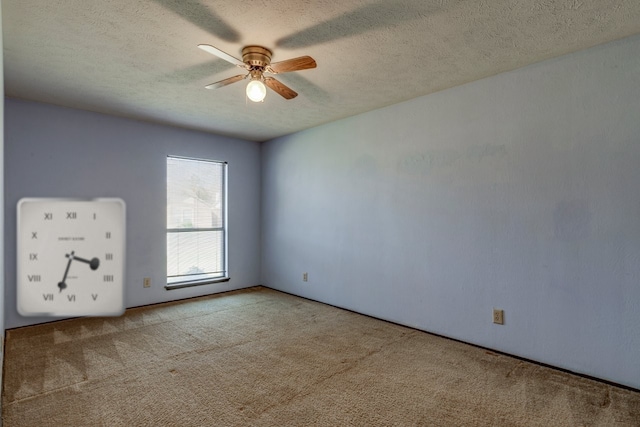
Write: 3:33
